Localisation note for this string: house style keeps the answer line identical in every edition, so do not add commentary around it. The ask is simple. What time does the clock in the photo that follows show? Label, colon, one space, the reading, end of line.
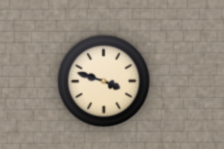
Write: 3:48
